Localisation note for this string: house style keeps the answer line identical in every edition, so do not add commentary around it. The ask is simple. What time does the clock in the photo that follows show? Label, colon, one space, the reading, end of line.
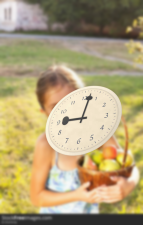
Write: 9:02
